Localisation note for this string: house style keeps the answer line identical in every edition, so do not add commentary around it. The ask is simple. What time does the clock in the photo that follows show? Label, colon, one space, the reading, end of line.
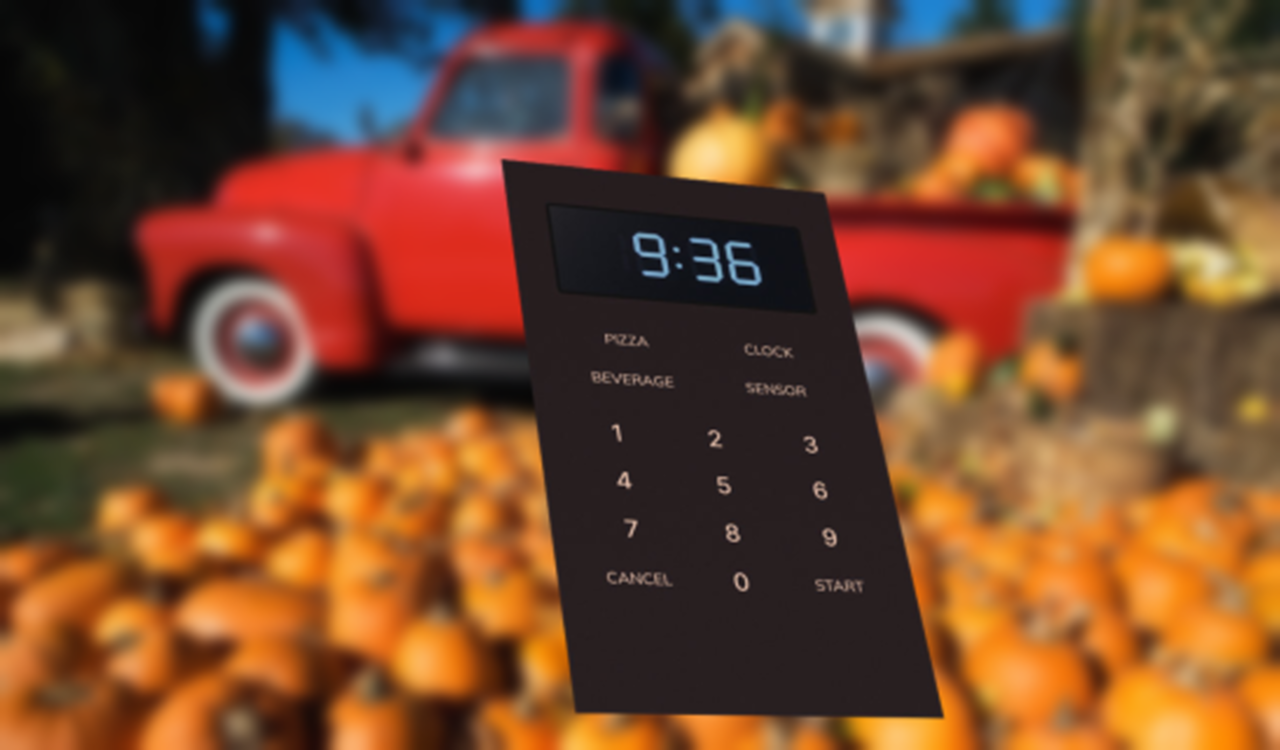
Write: 9:36
